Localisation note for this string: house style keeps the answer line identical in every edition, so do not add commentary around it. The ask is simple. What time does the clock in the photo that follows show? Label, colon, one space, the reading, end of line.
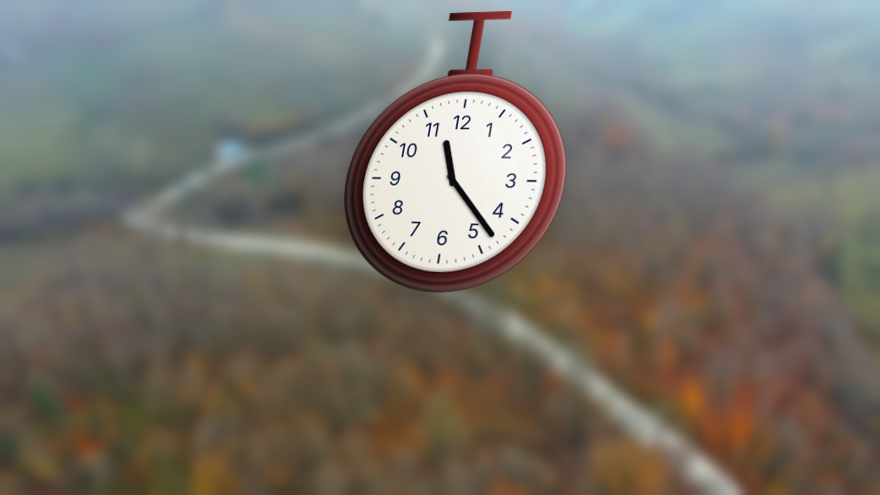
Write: 11:23
